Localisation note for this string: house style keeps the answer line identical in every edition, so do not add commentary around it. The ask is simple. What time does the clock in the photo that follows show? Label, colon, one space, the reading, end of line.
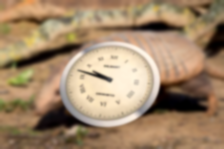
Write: 9:47
